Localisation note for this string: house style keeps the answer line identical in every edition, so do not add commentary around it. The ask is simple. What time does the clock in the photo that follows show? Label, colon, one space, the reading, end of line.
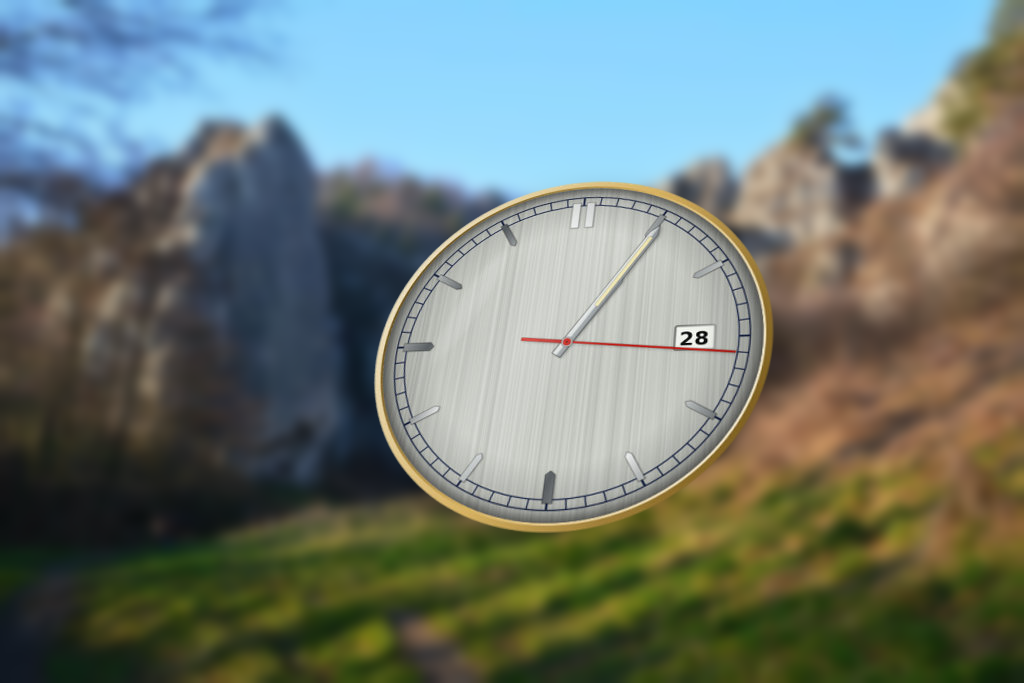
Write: 1:05:16
